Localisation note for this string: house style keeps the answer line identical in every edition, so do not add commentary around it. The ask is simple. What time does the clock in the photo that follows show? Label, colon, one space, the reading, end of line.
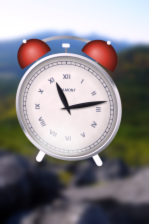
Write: 11:13
